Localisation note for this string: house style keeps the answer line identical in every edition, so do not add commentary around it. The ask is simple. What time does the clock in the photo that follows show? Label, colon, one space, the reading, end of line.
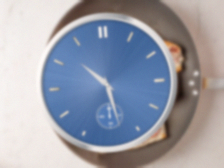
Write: 10:28
